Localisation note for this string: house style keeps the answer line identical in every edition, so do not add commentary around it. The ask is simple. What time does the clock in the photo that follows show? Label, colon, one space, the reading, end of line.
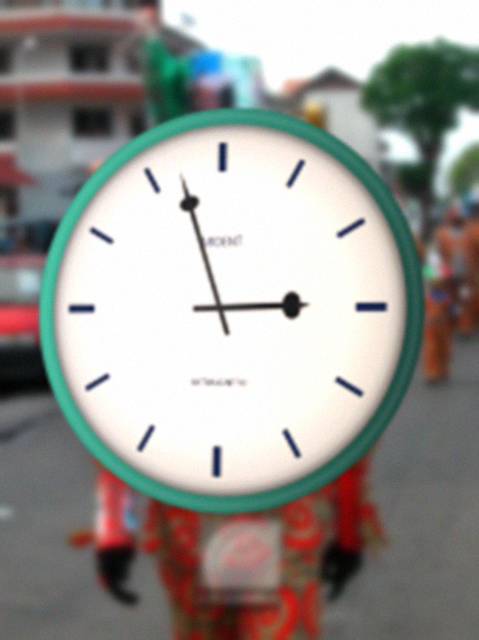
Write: 2:57
